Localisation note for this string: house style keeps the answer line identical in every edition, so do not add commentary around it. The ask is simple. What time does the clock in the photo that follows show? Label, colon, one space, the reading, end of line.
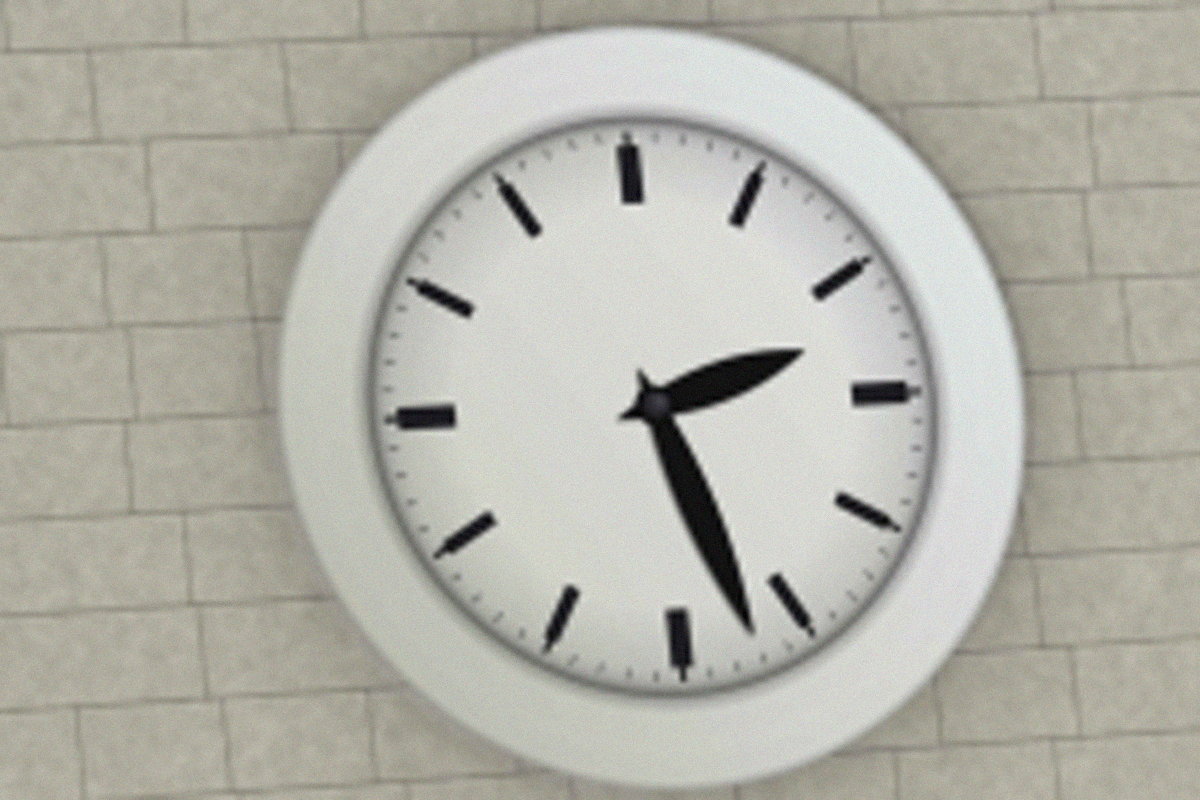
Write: 2:27
